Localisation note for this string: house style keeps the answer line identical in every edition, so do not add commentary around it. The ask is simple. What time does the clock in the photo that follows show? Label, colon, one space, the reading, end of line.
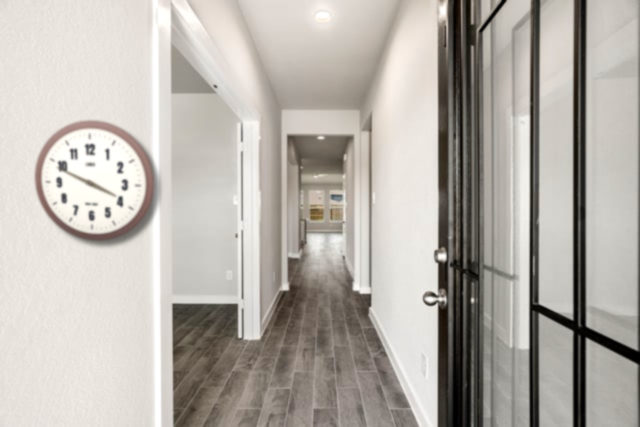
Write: 3:49
